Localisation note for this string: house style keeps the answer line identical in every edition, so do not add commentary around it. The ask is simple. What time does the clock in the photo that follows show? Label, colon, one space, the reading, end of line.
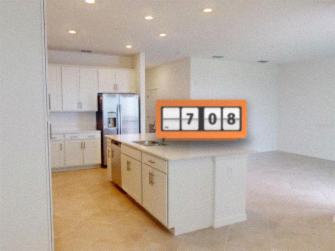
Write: 7:08
